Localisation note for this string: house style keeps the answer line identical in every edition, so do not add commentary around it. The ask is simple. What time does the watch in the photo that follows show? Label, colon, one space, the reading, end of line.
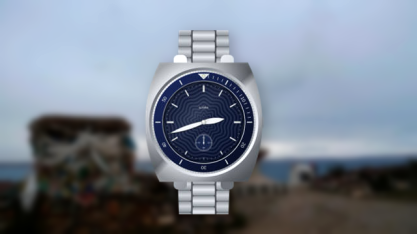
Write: 2:42
